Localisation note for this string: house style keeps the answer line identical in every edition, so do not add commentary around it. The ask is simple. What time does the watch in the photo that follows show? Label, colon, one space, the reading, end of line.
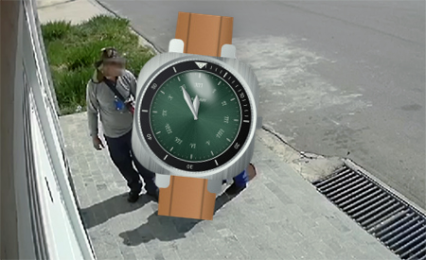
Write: 11:55
